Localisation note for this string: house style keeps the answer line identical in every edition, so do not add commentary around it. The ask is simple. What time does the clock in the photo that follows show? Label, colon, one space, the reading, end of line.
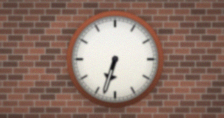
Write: 6:33
